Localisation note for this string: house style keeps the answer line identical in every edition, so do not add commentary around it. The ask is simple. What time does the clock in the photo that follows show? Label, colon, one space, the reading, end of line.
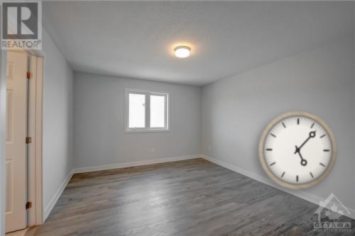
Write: 5:07
